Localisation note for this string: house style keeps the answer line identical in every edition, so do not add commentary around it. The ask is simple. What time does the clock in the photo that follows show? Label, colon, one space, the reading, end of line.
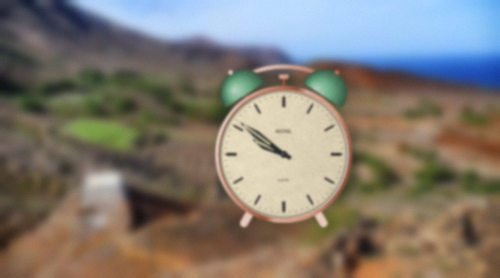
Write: 9:51
